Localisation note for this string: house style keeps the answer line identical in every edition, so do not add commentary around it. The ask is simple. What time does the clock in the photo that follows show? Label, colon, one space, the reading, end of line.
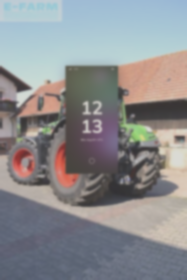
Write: 12:13
